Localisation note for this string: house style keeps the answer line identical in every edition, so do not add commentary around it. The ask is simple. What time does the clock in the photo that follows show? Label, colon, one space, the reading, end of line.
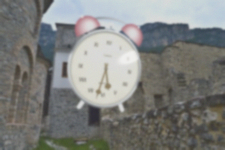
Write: 5:32
